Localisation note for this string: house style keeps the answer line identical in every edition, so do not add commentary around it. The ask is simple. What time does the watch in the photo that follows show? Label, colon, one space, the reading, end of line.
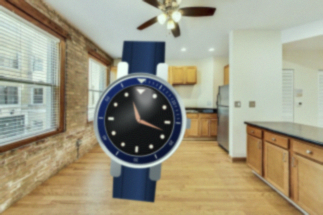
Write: 11:18
